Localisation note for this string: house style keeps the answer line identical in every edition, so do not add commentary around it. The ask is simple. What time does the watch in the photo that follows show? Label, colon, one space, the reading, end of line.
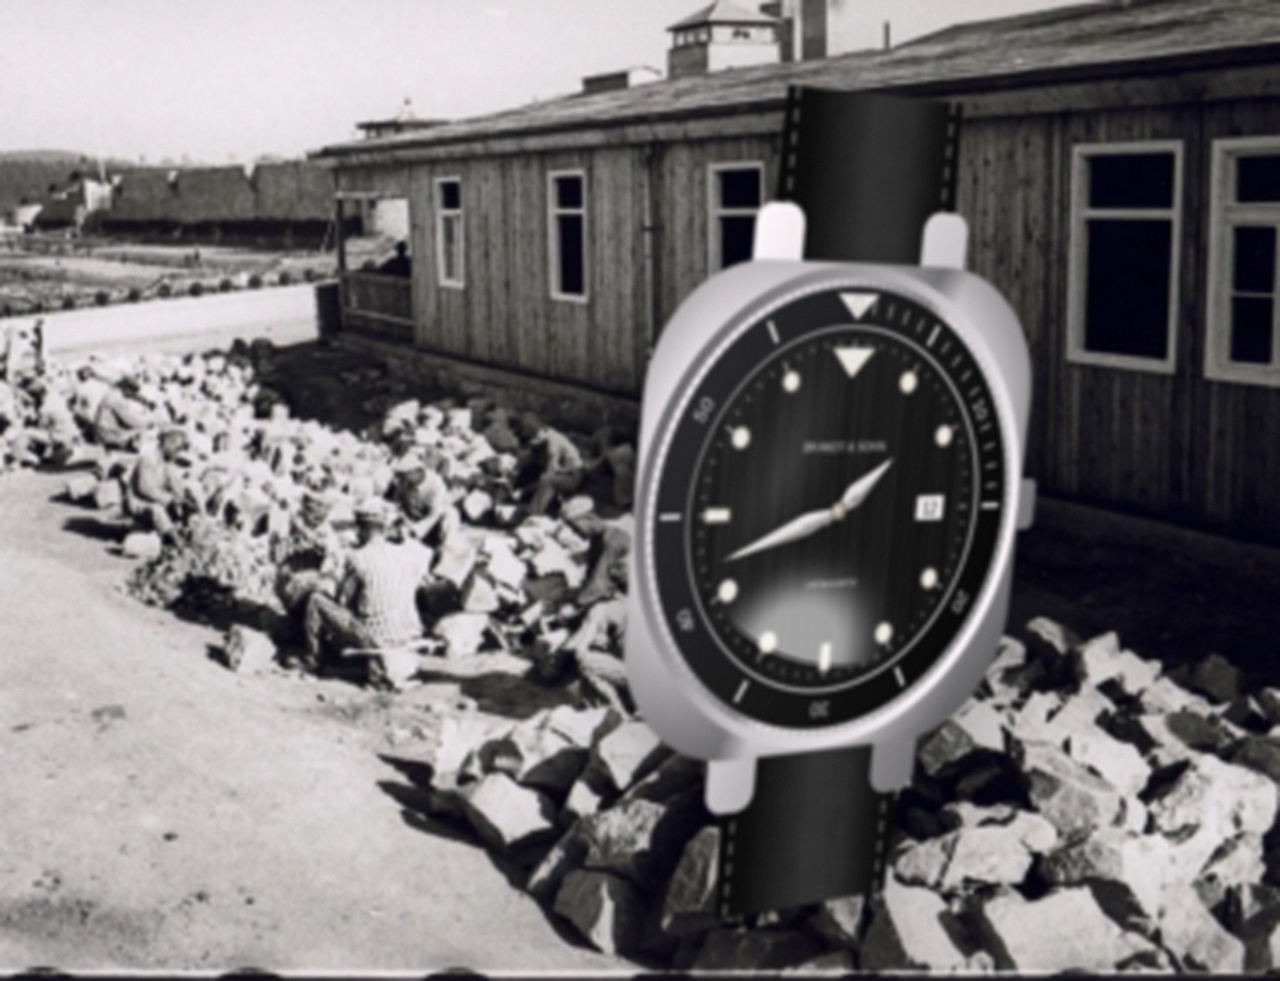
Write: 1:42
